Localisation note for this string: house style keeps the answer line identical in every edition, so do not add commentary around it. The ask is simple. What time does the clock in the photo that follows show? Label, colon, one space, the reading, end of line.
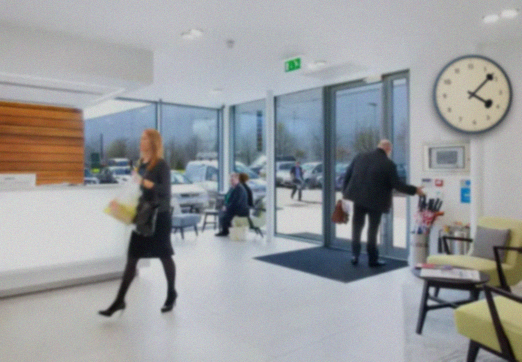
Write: 4:08
